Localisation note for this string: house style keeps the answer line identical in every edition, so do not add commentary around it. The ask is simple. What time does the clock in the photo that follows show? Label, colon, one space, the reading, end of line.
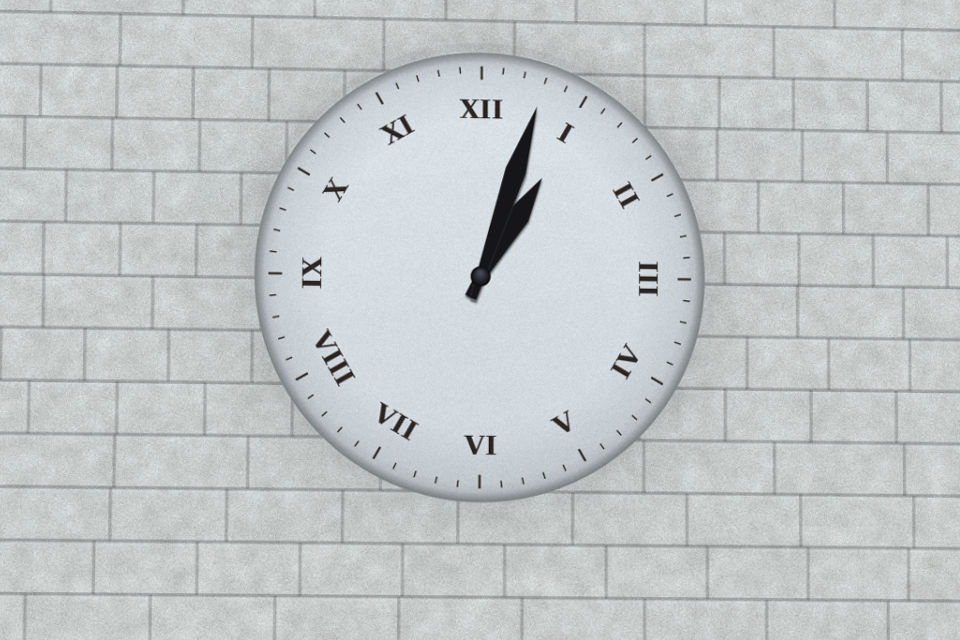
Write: 1:03
